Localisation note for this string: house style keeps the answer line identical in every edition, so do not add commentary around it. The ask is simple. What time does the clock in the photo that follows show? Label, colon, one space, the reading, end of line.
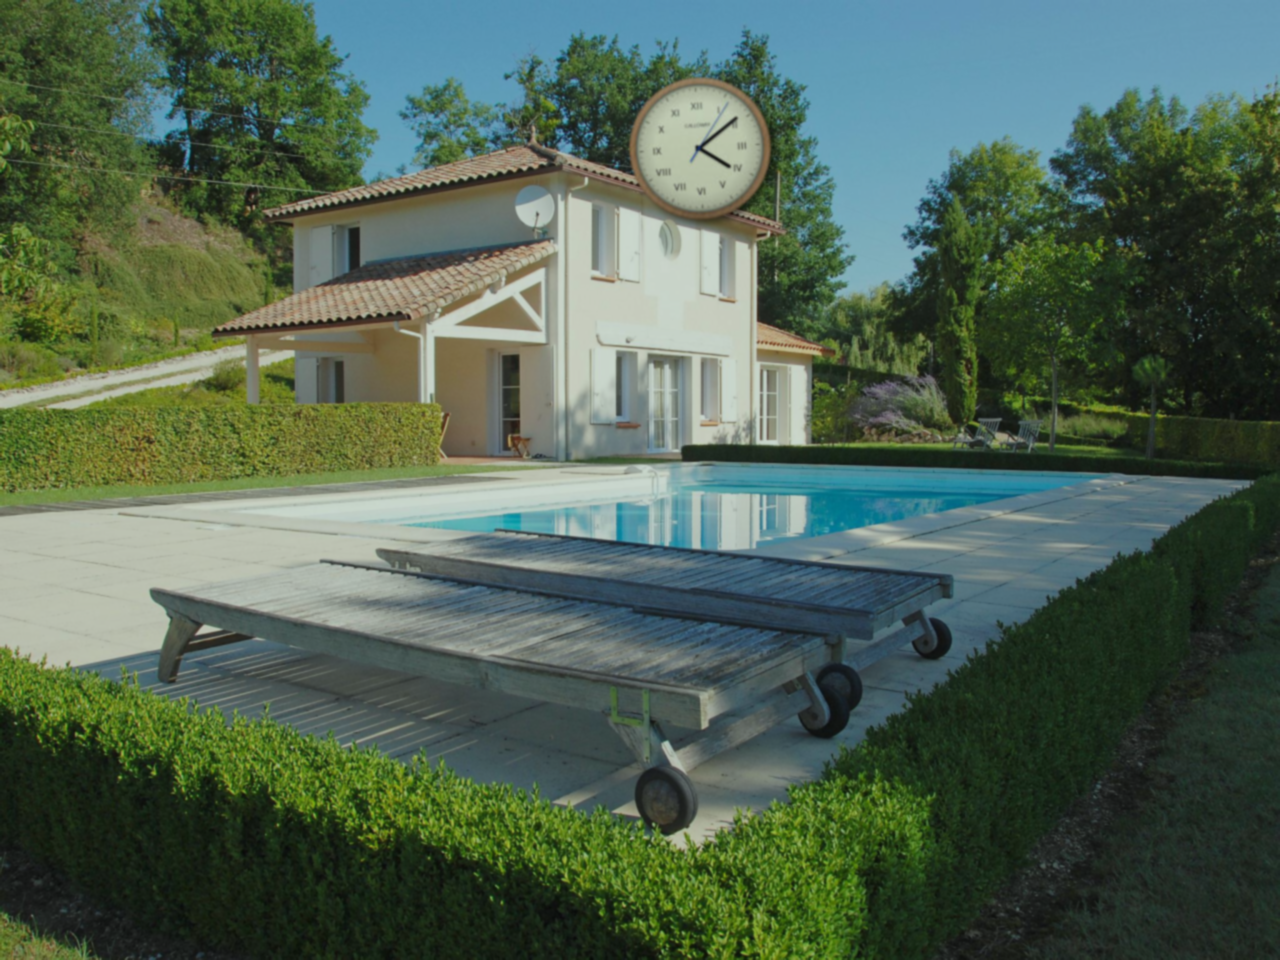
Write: 4:09:06
